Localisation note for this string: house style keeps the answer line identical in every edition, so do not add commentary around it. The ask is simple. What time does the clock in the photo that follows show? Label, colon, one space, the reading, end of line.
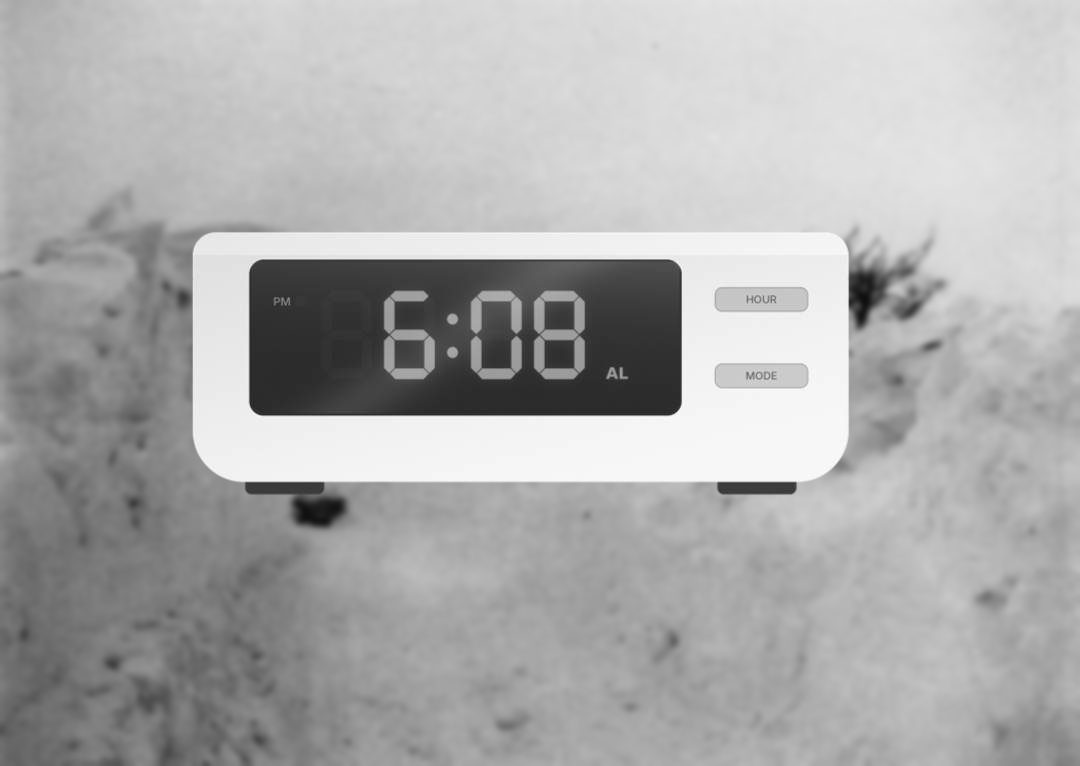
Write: 6:08
